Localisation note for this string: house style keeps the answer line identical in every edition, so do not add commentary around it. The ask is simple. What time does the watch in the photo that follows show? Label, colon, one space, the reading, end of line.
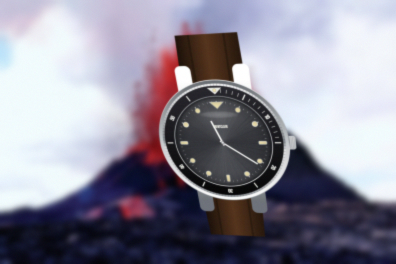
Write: 11:21
